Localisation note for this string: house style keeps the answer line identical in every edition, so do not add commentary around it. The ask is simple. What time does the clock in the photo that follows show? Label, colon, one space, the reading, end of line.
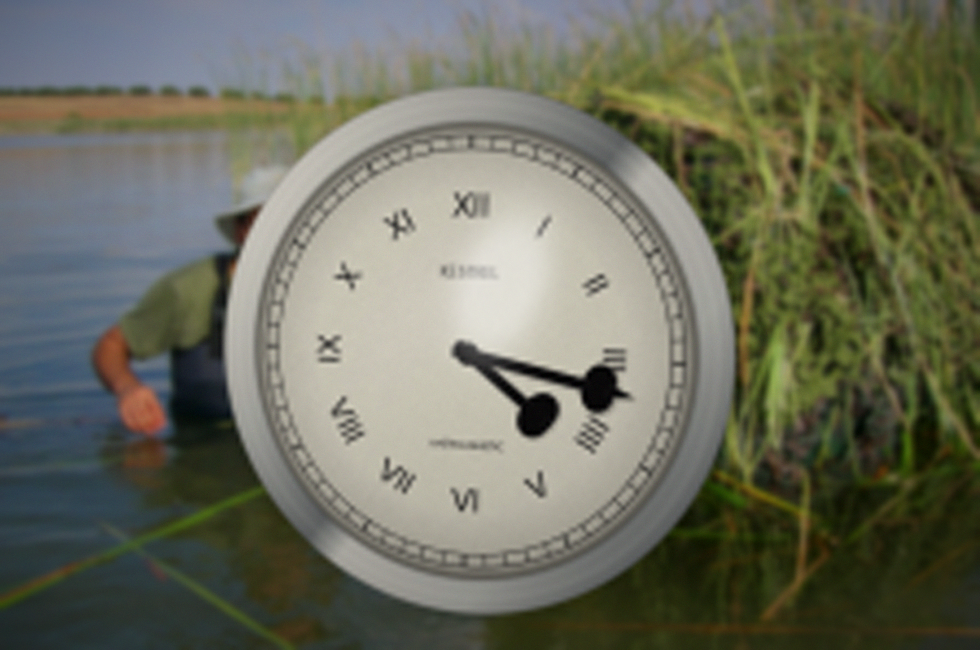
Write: 4:17
